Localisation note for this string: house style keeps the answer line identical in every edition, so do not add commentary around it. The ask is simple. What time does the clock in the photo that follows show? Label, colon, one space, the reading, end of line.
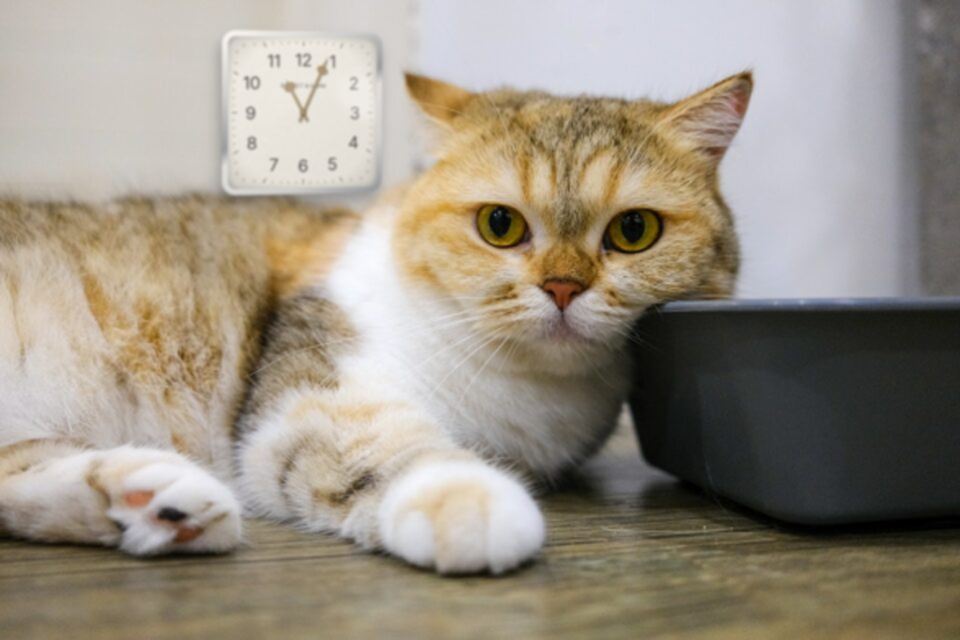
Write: 11:04
